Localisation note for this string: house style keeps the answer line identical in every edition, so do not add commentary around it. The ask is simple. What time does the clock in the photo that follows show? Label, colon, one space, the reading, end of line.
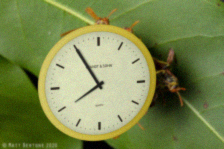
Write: 7:55
